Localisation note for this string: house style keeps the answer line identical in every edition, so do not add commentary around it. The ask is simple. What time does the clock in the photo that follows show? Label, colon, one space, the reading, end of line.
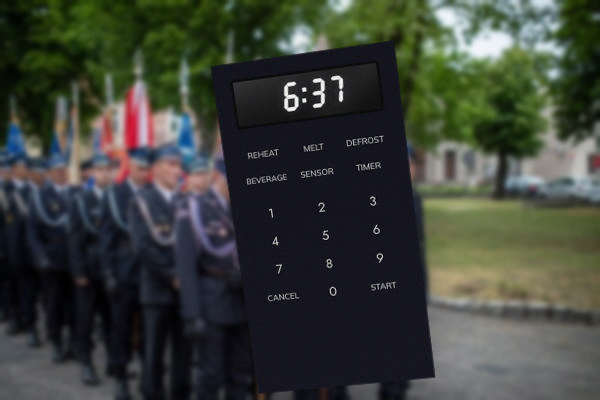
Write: 6:37
